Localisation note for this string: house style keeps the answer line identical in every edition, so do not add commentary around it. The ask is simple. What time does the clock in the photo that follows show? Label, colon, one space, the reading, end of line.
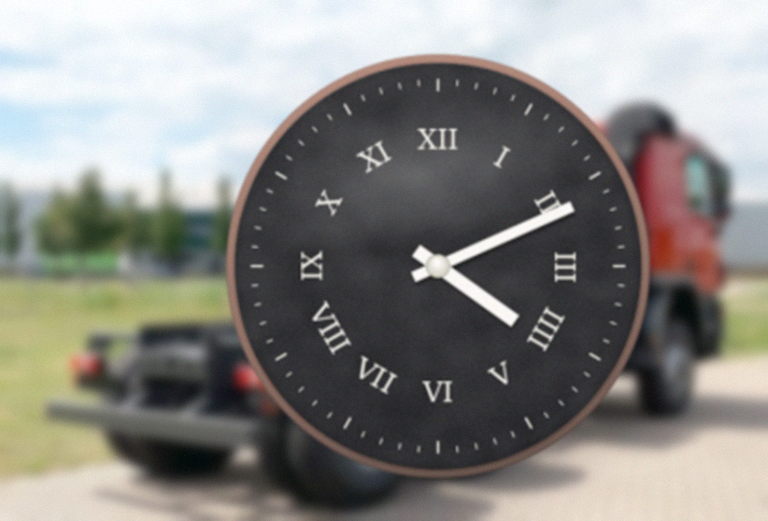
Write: 4:11
